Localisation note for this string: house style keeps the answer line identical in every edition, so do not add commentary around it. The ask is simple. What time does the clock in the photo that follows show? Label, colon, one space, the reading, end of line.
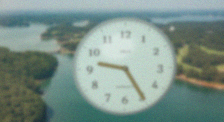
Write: 9:25
